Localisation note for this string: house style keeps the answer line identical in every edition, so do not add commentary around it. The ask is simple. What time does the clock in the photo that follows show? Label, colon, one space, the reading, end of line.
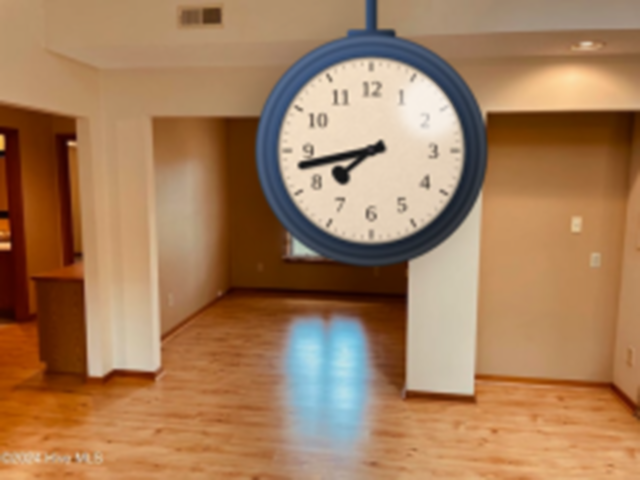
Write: 7:43
